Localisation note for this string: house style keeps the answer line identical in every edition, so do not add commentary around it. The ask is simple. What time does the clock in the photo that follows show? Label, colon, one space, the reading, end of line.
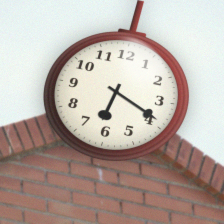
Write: 6:19
